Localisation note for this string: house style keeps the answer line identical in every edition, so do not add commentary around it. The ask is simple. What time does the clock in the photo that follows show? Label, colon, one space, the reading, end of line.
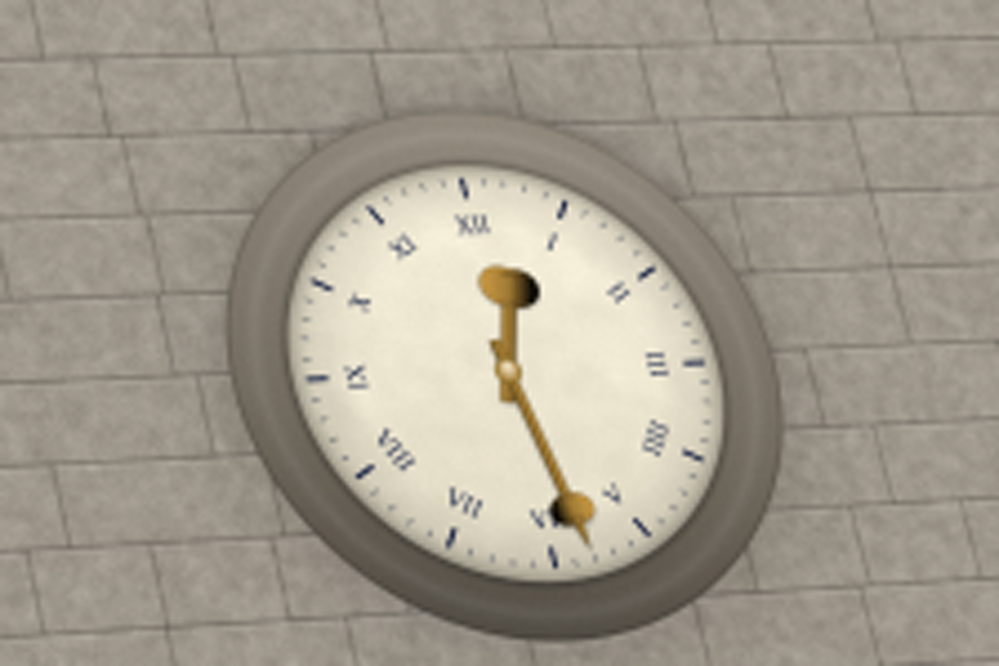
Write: 12:28
